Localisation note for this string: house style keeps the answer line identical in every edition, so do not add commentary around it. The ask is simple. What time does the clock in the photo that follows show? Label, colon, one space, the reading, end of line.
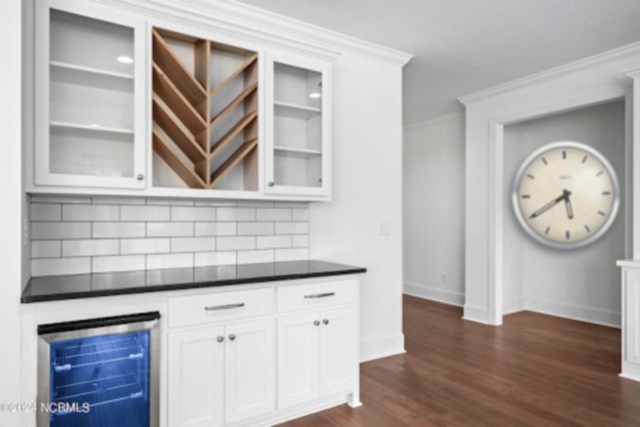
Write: 5:40
